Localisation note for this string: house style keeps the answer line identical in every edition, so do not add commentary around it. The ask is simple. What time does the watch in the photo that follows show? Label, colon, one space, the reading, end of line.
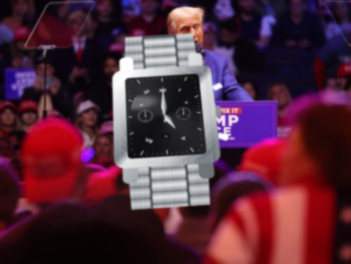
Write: 5:00
